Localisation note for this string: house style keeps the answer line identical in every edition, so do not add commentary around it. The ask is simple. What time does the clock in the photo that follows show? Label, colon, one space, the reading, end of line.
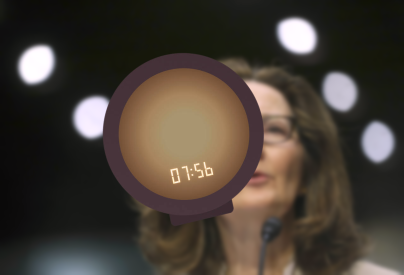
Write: 7:56
